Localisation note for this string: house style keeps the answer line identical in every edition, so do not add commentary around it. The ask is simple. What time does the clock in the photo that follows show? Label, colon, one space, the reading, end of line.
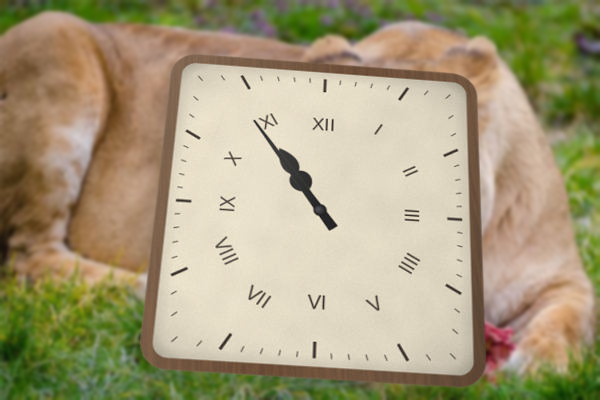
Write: 10:54
